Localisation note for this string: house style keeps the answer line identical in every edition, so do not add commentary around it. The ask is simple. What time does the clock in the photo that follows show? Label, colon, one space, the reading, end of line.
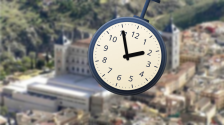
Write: 1:55
